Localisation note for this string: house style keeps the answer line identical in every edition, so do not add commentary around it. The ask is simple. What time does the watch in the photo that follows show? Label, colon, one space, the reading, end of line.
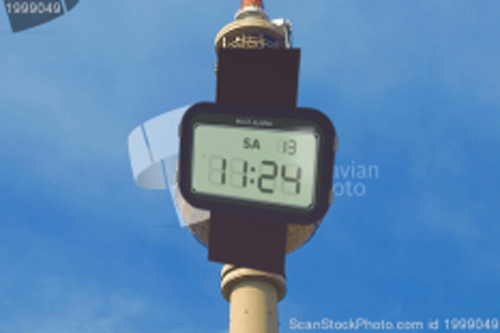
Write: 11:24
